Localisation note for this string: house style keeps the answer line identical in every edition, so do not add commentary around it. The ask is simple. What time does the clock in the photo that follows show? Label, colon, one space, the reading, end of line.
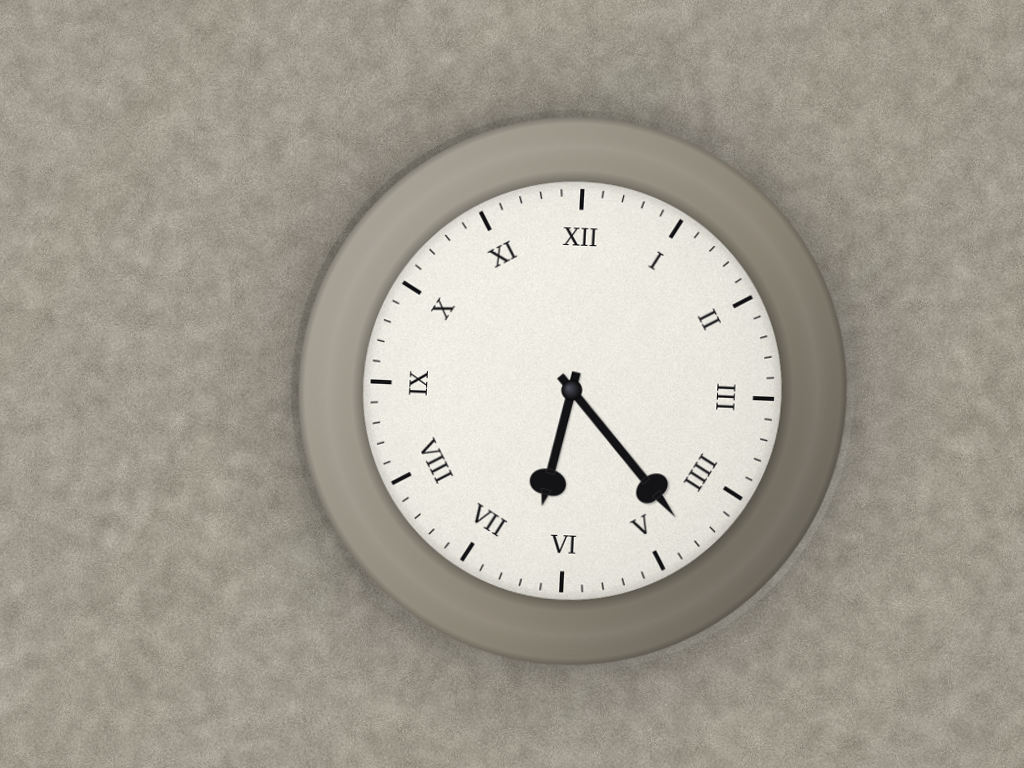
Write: 6:23
